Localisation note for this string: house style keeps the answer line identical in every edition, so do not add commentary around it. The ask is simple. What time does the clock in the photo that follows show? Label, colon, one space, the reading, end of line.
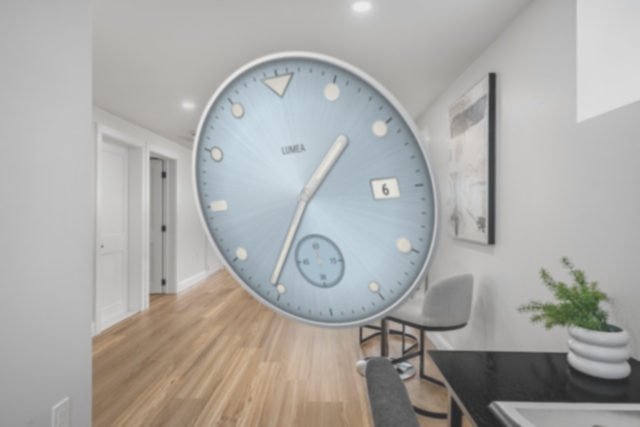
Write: 1:36
